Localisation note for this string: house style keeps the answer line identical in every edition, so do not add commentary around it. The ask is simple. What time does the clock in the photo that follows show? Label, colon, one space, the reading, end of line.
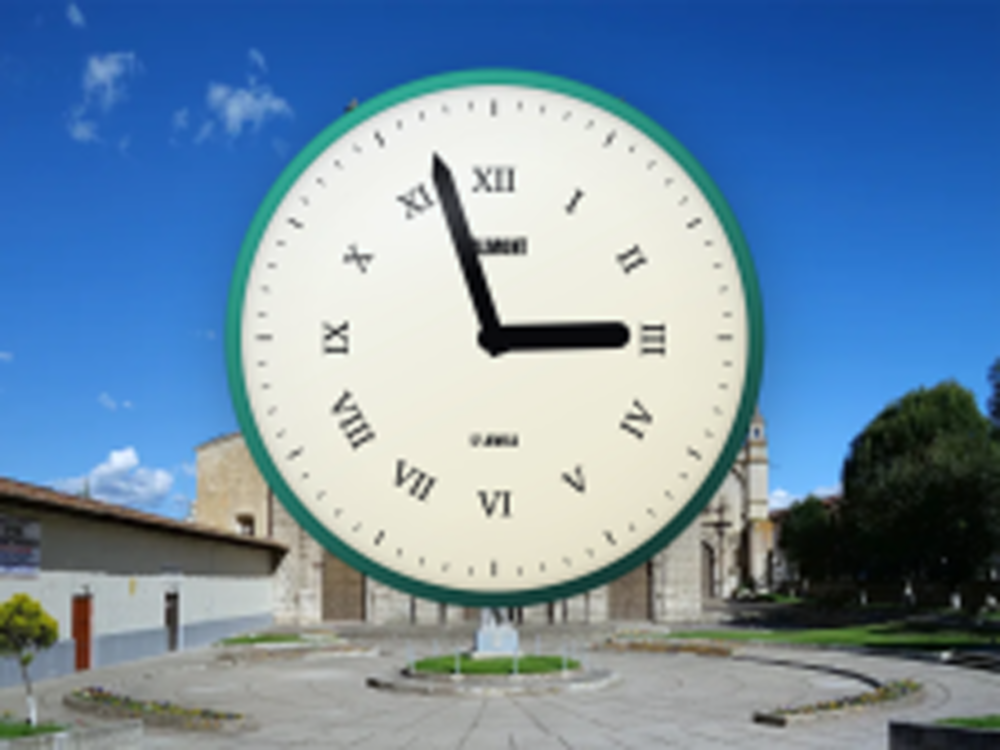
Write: 2:57
